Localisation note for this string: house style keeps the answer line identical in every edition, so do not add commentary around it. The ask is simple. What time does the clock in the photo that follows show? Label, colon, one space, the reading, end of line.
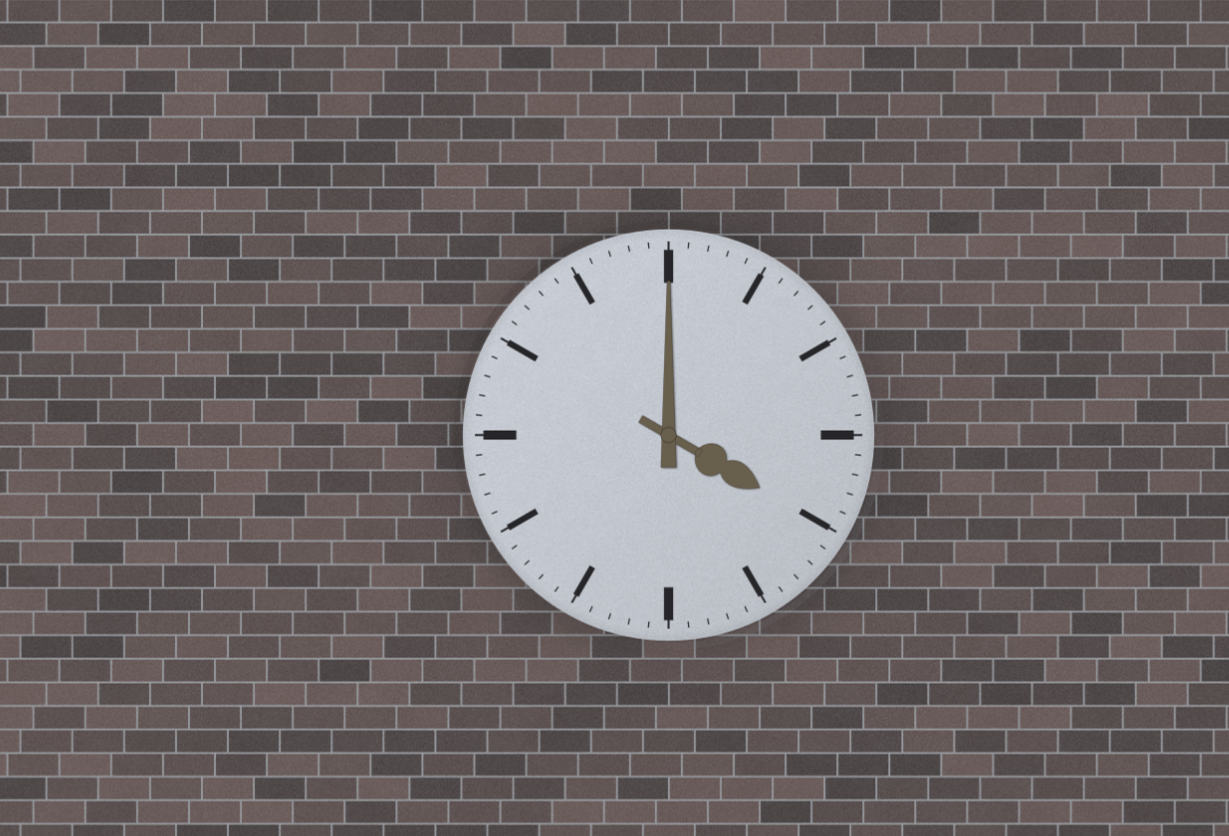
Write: 4:00
